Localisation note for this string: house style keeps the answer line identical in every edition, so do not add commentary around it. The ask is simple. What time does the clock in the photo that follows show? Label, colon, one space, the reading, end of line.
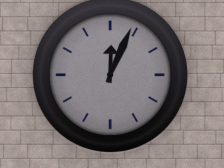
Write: 12:04
